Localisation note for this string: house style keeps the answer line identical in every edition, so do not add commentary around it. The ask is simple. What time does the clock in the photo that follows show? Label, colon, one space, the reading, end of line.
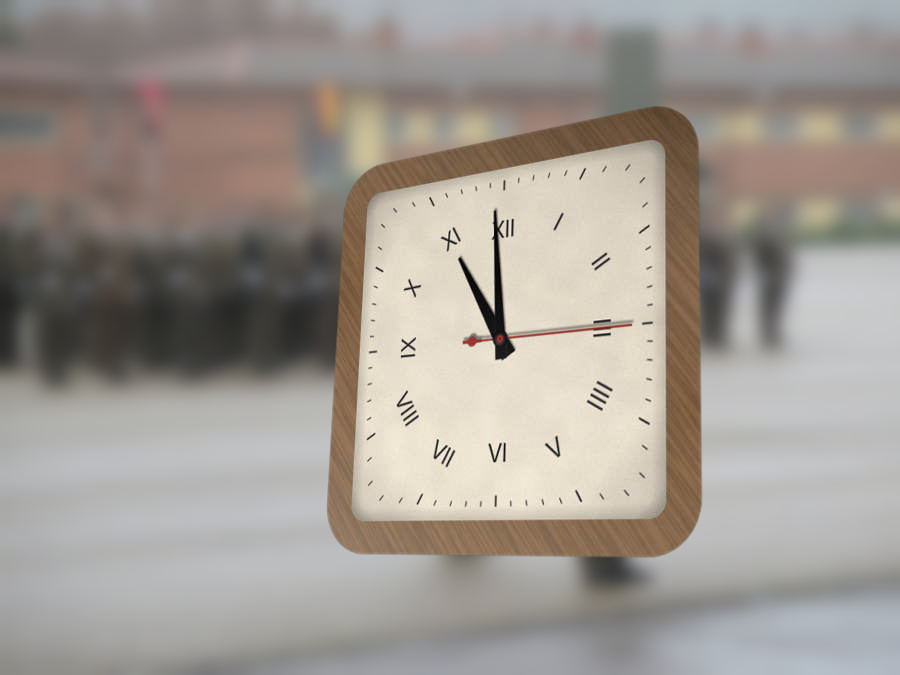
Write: 10:59:15
